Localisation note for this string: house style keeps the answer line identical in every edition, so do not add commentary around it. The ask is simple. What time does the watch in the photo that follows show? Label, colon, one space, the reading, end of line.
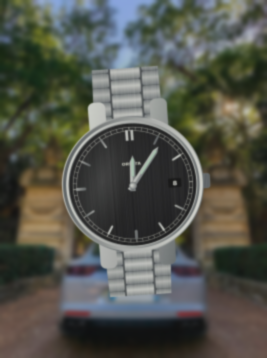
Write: 12:06
